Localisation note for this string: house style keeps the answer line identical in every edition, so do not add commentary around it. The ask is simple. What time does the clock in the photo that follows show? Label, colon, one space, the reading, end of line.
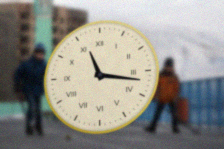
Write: 11:17
